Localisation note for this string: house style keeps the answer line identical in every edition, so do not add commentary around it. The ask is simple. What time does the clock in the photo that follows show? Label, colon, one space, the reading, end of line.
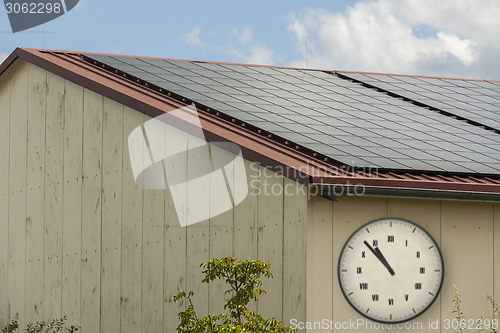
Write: 10:53
